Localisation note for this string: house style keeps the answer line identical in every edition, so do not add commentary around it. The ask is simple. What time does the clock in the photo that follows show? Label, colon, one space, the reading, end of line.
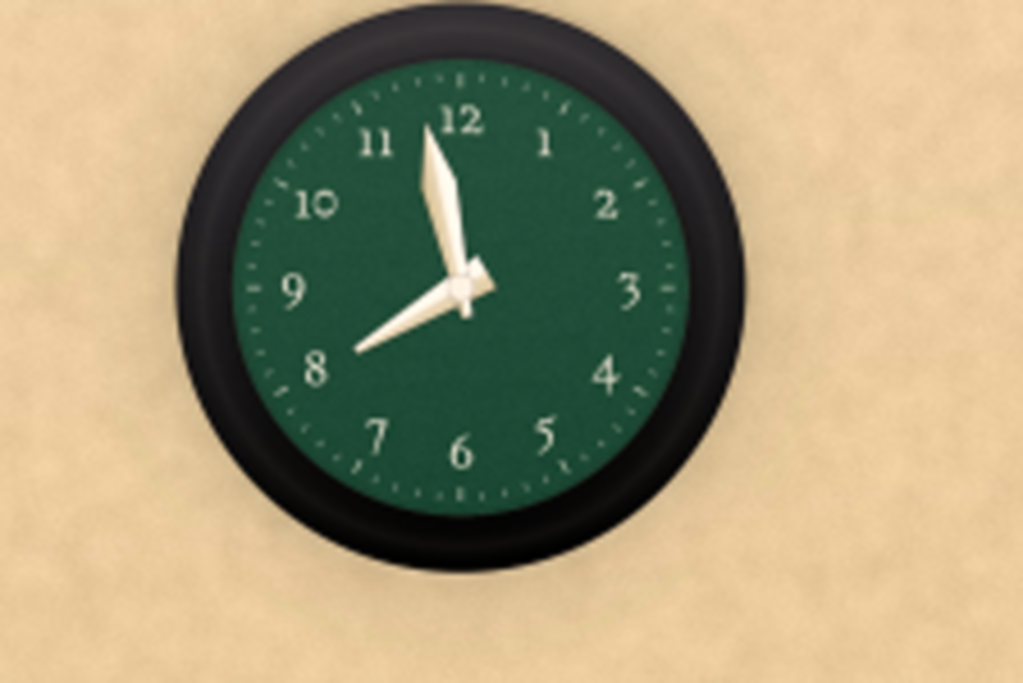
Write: 7:58
